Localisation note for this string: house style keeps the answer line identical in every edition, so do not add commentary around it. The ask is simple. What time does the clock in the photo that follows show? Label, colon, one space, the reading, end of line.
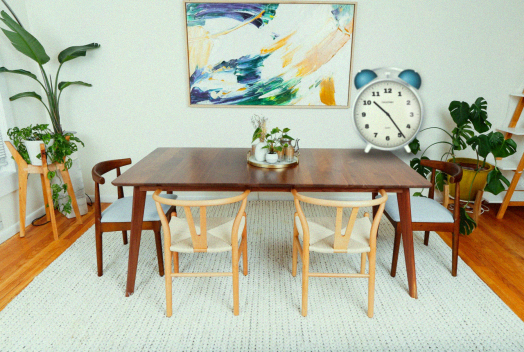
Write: 10:24
